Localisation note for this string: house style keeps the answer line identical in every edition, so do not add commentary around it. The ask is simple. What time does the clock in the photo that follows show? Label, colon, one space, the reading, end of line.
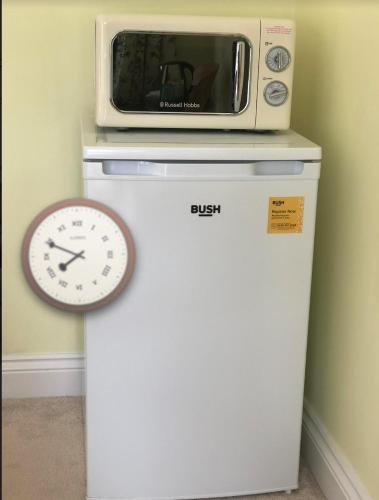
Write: 7:49
